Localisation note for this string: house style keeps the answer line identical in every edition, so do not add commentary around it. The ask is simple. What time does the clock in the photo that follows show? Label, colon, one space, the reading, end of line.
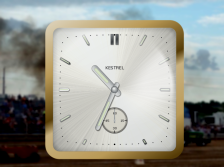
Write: 10:34
